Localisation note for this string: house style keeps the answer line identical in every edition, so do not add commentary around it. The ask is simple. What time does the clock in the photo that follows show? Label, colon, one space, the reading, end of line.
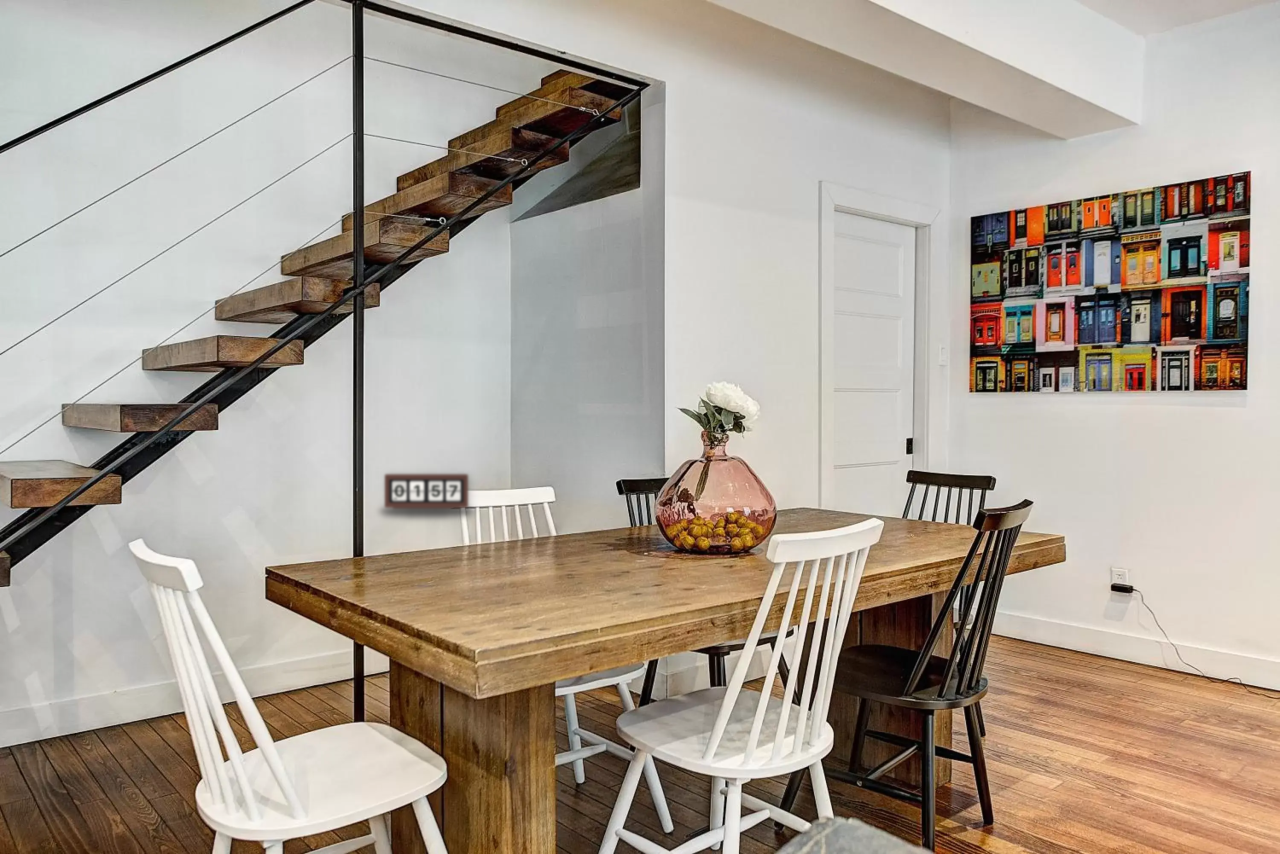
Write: 1:57
